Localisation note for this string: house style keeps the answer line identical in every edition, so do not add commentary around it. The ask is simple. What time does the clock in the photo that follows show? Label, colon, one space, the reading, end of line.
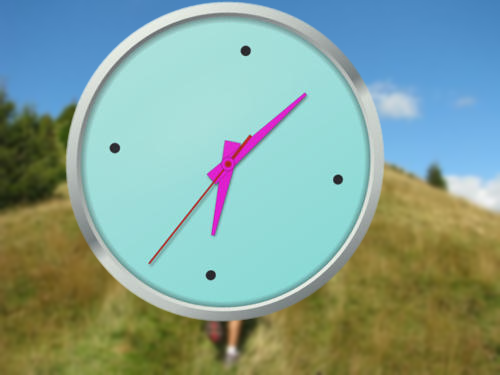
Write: 6:06:35
